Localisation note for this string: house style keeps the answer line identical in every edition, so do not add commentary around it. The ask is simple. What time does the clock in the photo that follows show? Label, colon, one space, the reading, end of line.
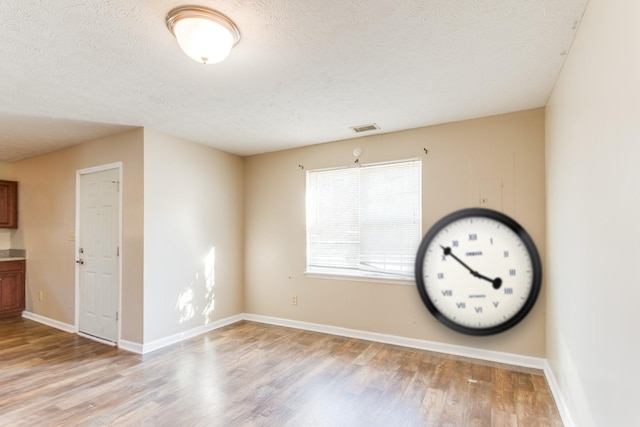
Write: 3:52
